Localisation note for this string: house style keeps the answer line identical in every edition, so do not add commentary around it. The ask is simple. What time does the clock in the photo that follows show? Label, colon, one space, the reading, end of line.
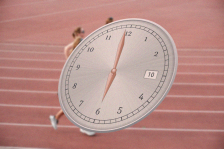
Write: 5:59
